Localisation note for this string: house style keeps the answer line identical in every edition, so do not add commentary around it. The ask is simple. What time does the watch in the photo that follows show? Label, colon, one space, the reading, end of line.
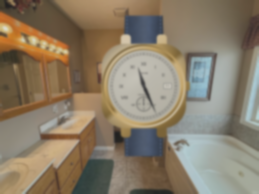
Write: 11:26
